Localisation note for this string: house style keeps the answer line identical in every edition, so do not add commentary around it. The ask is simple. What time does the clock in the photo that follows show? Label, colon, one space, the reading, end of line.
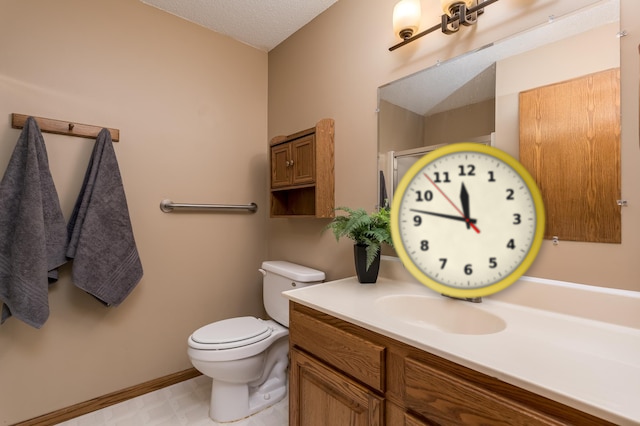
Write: 11:46:53
